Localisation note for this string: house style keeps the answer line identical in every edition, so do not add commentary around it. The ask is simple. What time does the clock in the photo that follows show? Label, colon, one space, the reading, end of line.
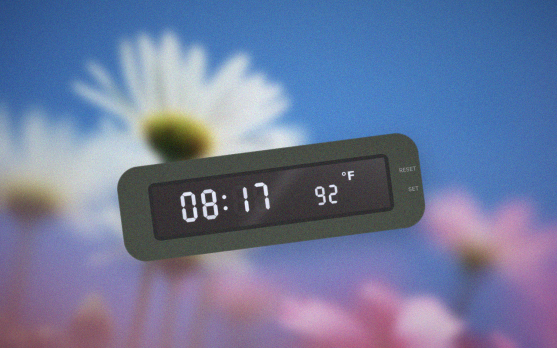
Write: 8:17
